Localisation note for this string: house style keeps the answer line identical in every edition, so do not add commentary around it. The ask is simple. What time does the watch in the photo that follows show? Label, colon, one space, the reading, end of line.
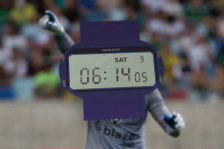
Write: 6:14:05
